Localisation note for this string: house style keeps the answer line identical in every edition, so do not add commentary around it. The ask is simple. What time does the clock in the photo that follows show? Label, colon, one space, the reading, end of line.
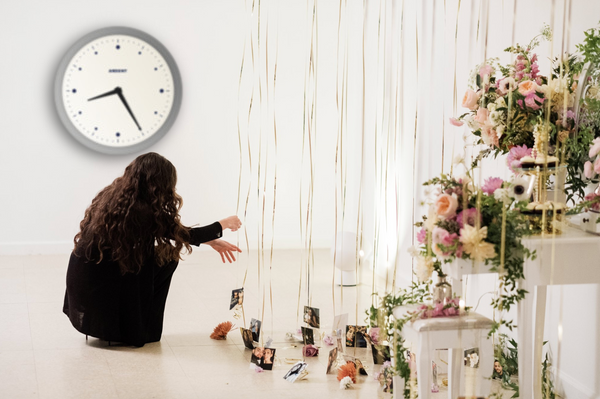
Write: 8:25
